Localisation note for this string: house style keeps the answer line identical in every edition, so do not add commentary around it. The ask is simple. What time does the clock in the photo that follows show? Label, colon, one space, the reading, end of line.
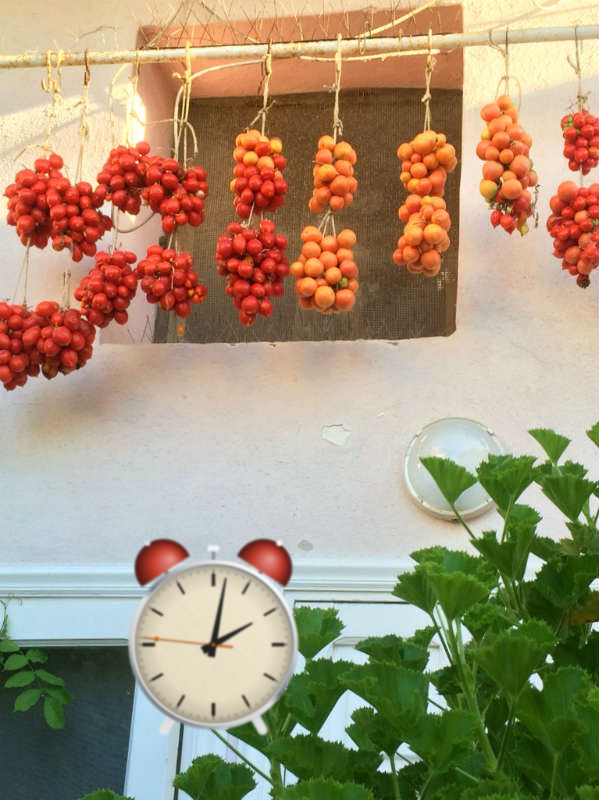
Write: 2:01:46
